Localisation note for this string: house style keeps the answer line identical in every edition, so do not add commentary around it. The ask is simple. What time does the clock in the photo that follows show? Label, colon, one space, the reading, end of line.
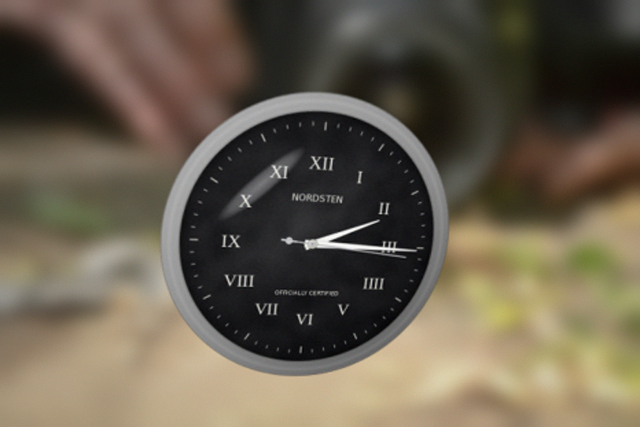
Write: 2:15:16
